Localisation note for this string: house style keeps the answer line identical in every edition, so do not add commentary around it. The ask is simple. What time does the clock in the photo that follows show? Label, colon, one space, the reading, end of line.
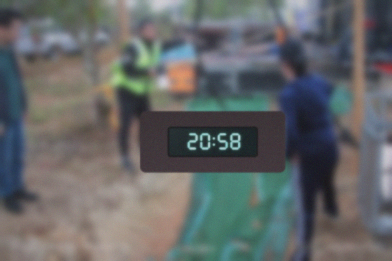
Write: 20:58
